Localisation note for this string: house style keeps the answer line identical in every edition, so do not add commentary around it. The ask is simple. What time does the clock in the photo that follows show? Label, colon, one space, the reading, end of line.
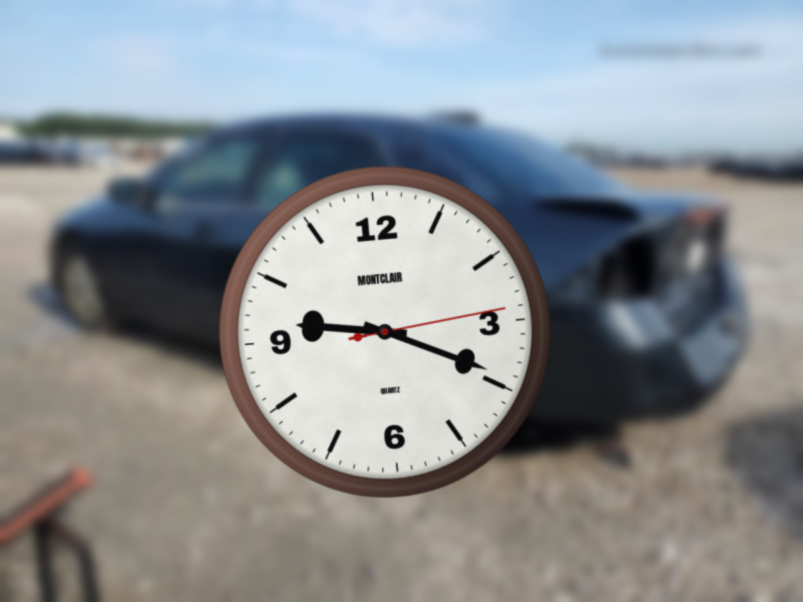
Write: 9:19:14
